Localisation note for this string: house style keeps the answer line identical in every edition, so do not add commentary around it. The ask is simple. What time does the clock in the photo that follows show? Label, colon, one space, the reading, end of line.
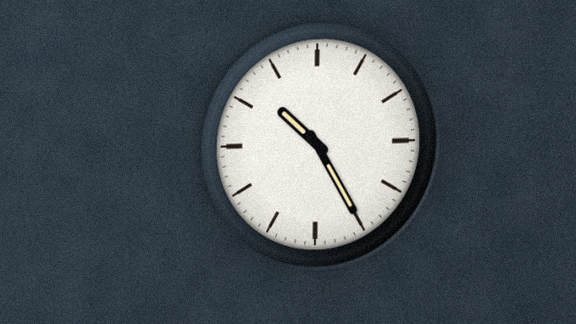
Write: 10:25
